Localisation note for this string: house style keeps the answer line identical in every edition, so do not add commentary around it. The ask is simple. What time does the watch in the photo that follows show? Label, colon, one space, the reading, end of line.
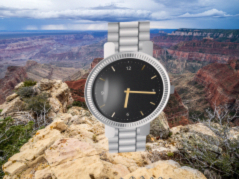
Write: 6:16
